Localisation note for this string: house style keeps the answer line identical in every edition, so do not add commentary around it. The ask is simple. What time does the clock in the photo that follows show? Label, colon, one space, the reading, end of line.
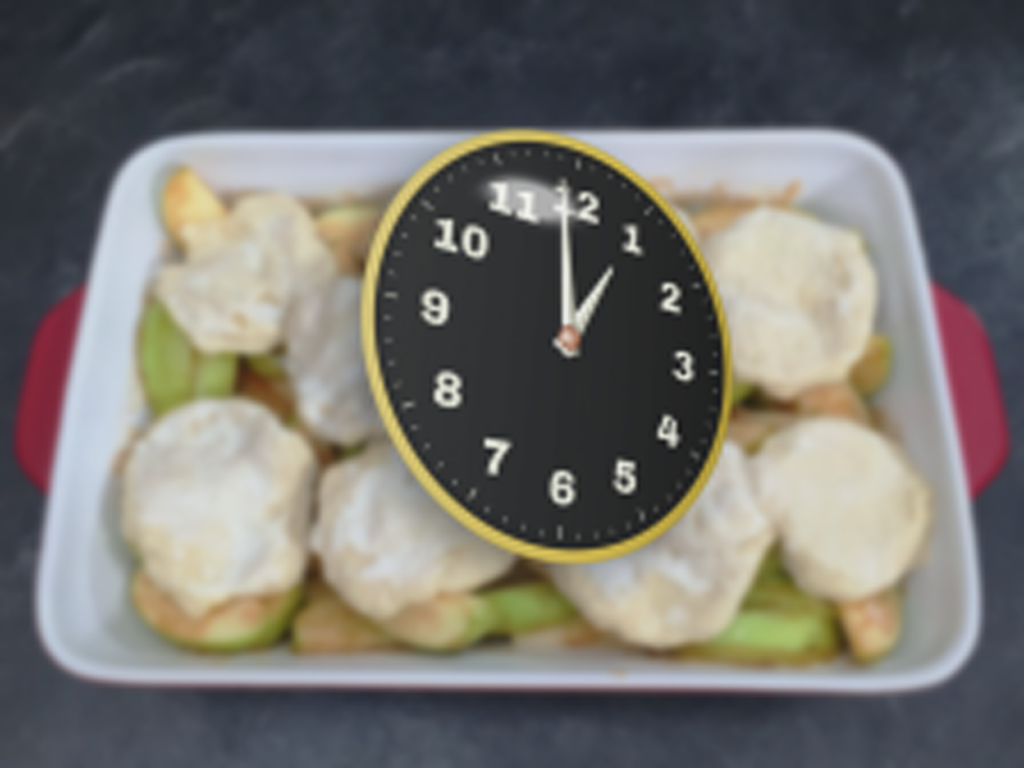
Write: 12:59
